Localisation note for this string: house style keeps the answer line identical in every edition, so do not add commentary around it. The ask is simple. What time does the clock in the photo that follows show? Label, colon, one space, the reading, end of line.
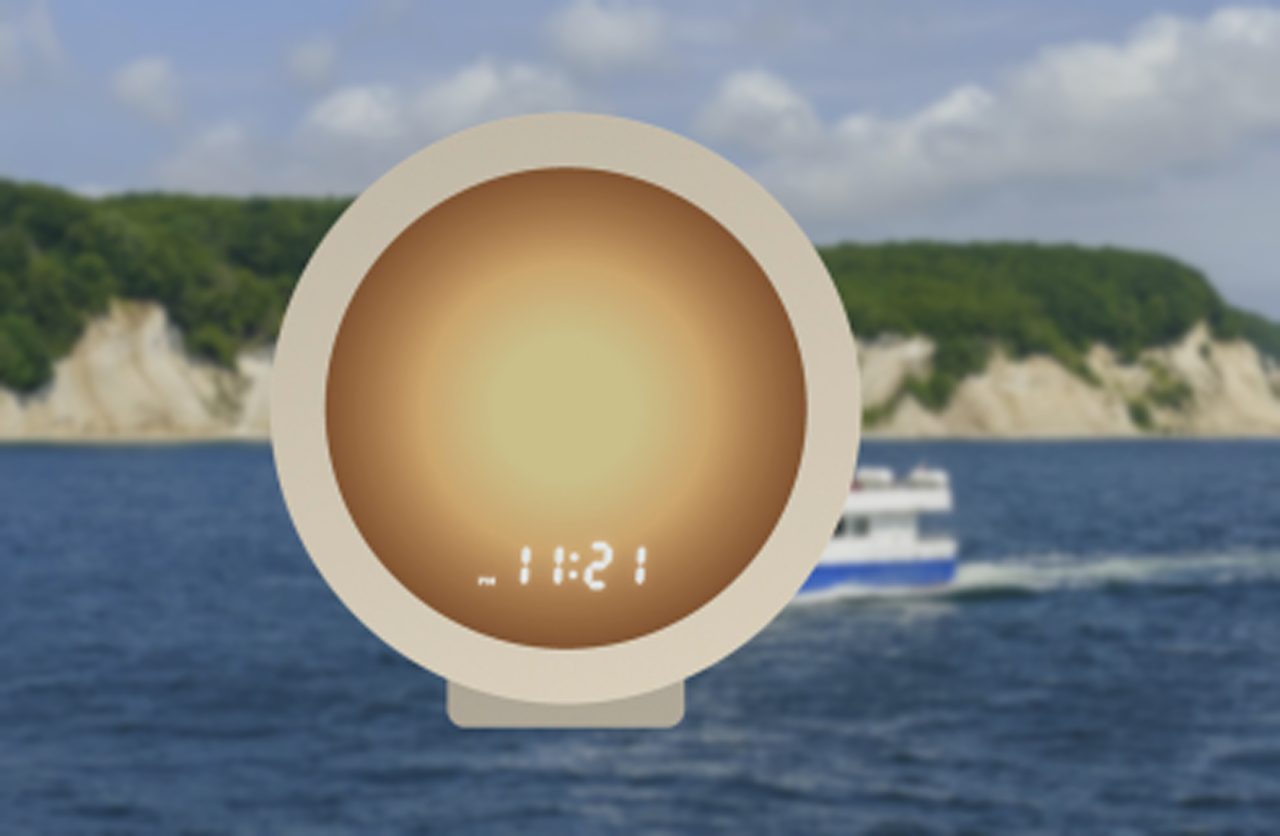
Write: 11:21
